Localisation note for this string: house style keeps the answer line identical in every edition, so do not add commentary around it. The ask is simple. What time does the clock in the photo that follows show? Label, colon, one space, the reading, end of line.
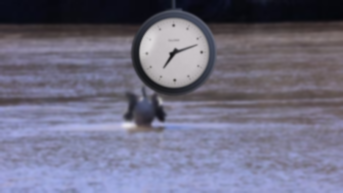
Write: 7:12
